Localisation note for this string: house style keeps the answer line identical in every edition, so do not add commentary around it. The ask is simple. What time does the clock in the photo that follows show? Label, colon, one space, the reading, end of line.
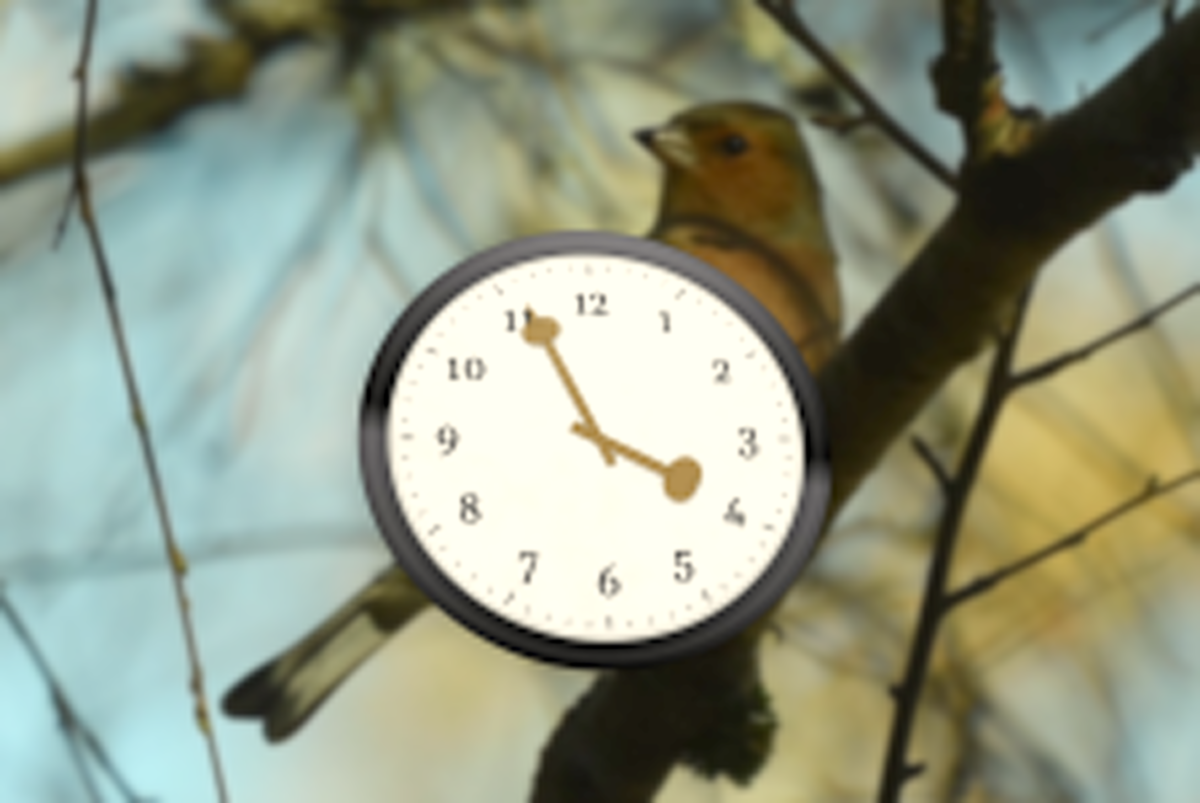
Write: 3:56
